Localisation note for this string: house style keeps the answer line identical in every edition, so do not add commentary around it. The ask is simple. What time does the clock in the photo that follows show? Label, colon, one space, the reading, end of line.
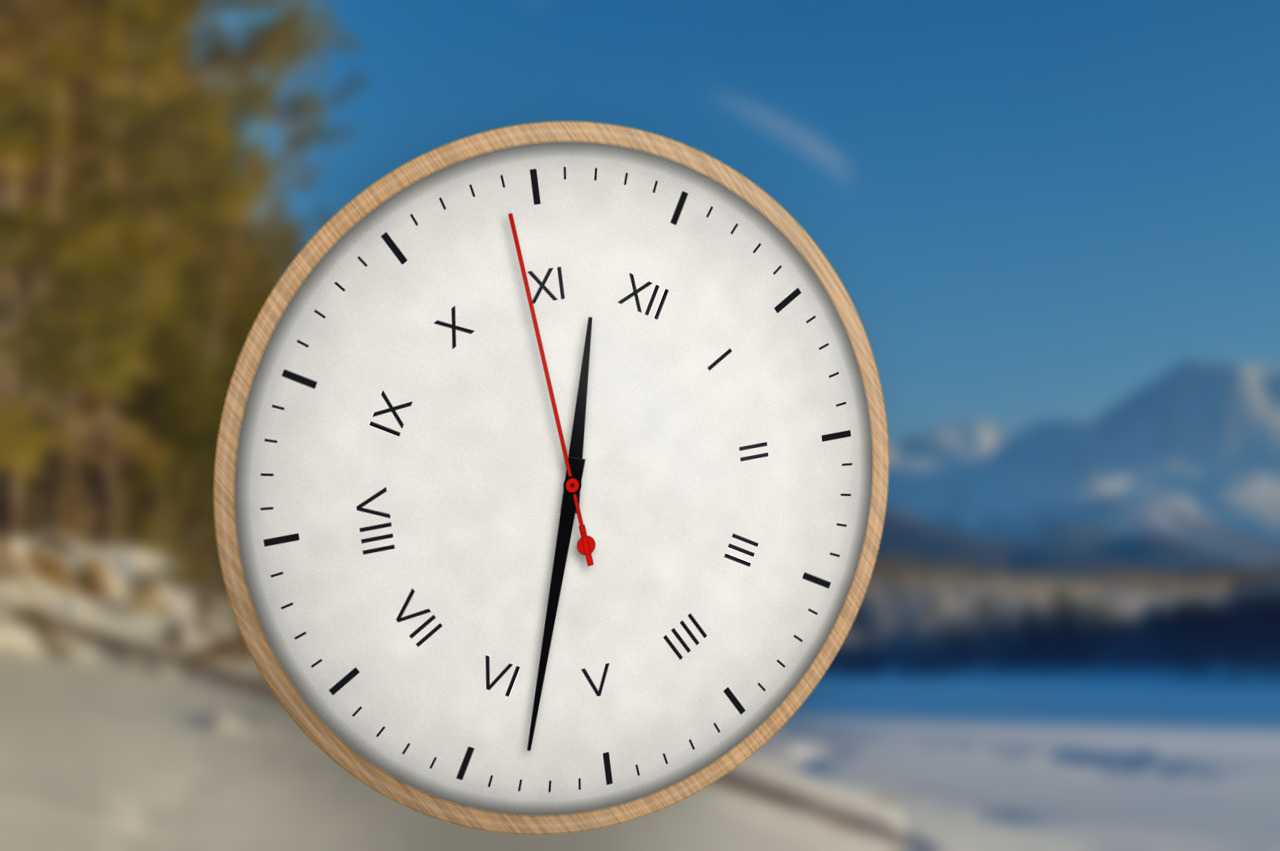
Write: 11:27:54
